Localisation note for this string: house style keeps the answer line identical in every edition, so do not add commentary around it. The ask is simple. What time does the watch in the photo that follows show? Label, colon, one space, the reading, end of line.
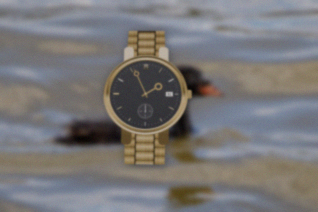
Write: 1:56
